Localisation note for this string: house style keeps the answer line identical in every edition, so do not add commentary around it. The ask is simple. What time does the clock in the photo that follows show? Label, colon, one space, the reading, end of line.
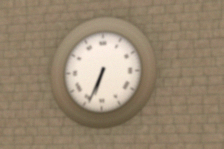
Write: 6:34
